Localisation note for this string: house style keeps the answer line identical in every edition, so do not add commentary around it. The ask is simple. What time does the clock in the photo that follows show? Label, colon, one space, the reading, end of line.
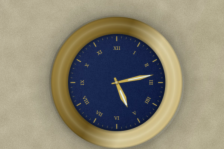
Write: 5:13
